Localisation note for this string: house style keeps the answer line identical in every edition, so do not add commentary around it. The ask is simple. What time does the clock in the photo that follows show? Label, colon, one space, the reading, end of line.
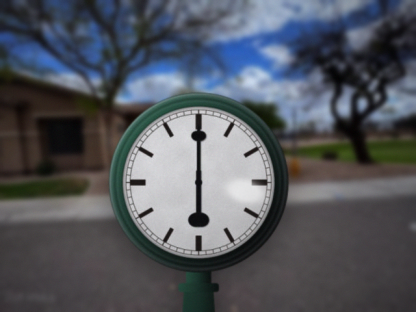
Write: 6:00
